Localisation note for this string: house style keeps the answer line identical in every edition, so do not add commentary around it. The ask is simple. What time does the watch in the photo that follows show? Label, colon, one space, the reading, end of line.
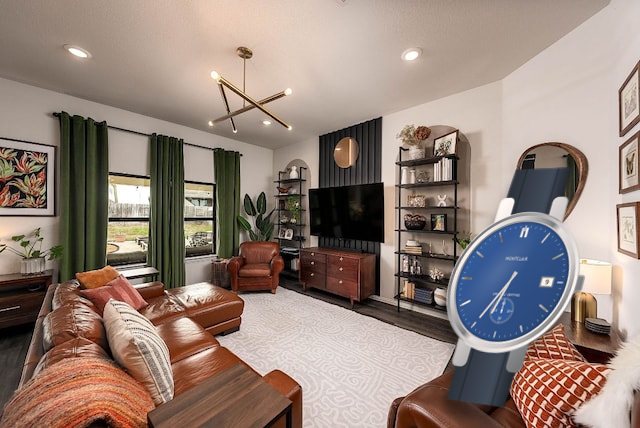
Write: 6:35
